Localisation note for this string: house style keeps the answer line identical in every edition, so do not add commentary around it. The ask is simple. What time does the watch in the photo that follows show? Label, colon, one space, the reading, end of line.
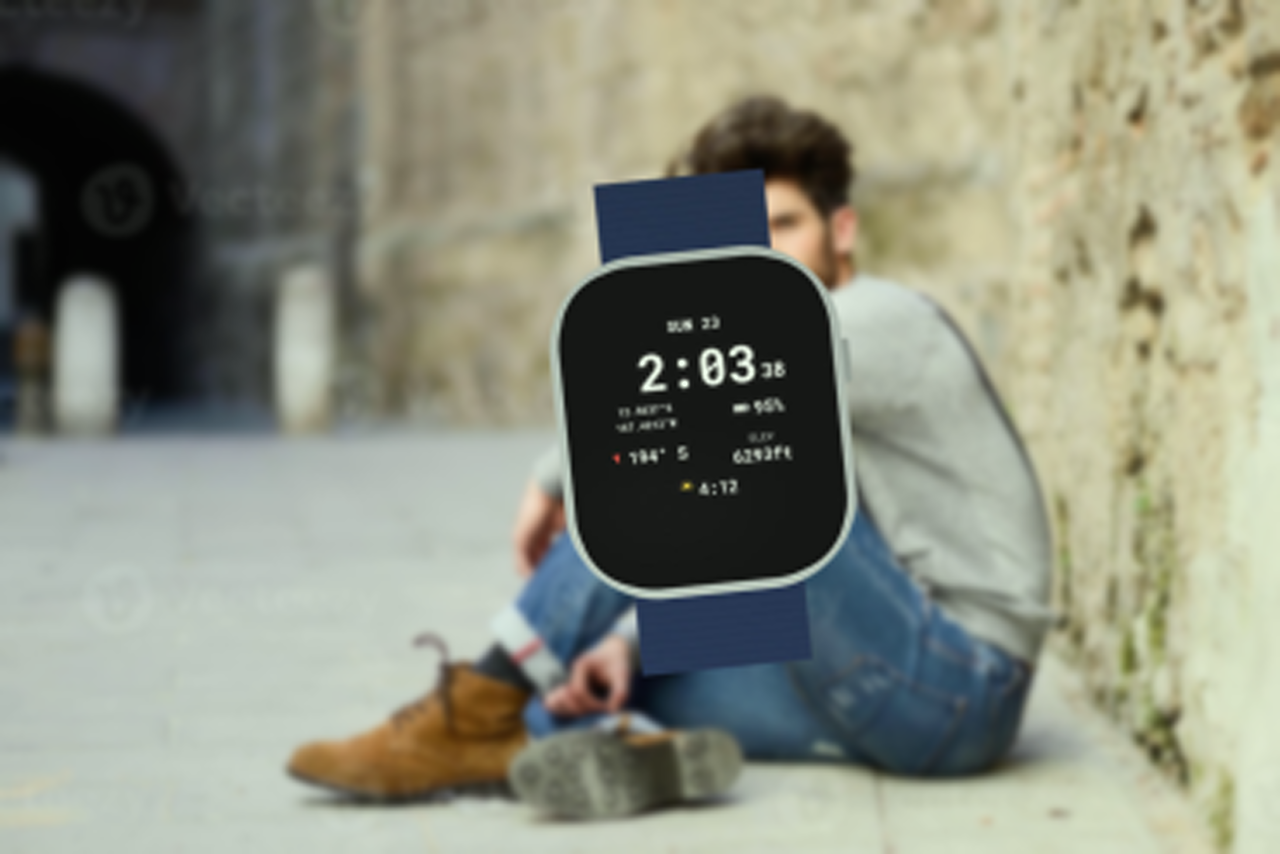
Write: 2:03
